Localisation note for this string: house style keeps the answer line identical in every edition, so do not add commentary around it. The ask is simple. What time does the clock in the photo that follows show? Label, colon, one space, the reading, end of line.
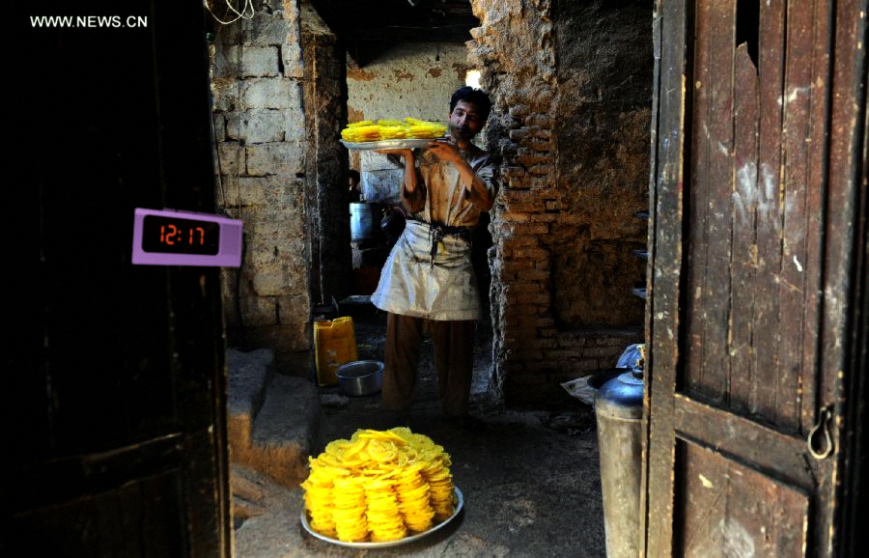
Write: 12:17
